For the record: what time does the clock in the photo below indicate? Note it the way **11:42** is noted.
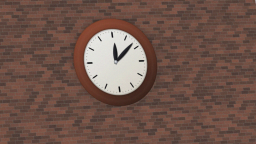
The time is **12:08**
